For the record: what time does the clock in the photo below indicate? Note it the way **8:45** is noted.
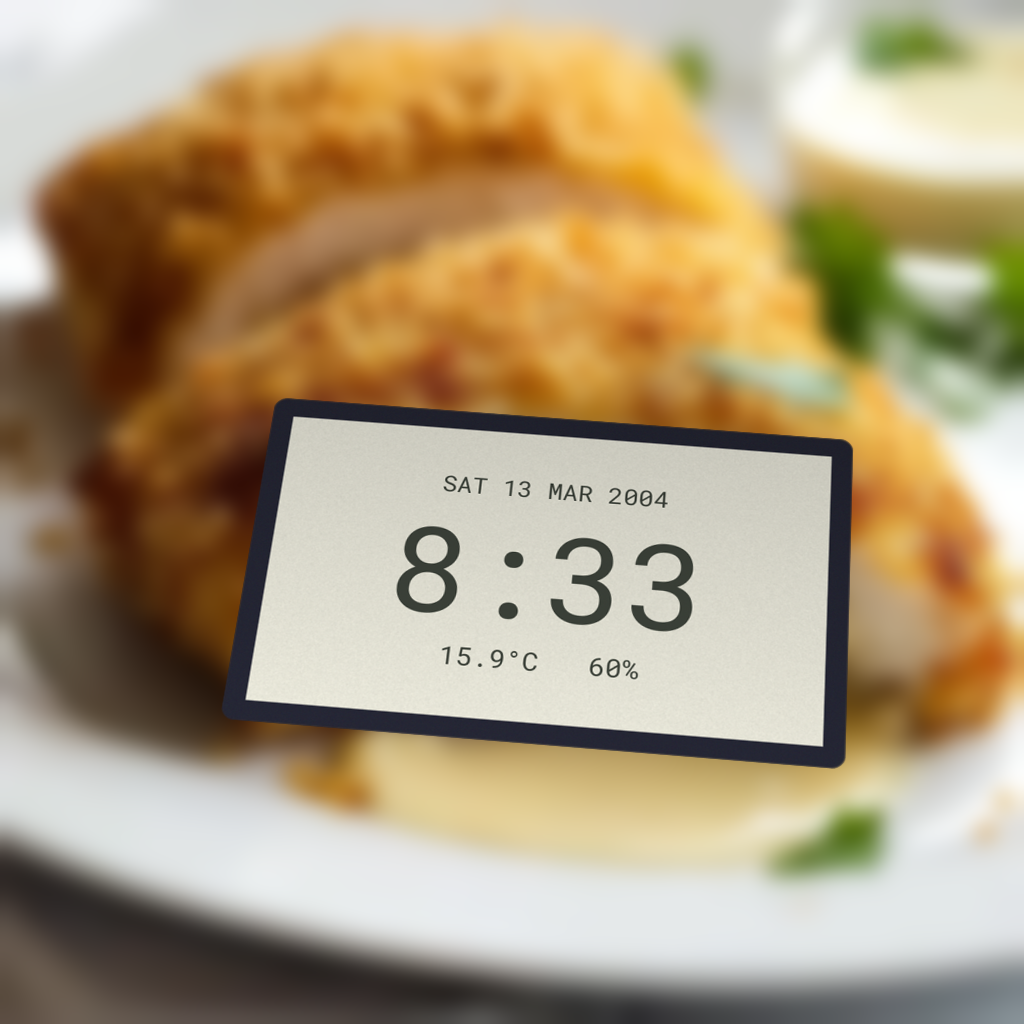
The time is **8:33**
